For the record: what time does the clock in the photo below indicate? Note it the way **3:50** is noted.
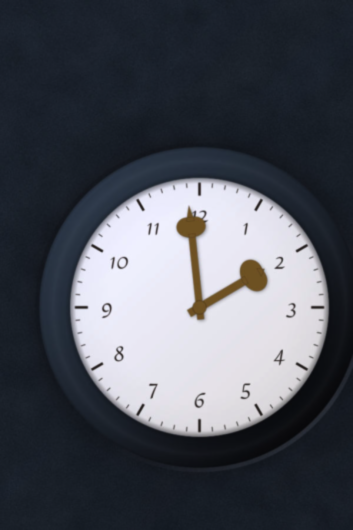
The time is **1:59**
